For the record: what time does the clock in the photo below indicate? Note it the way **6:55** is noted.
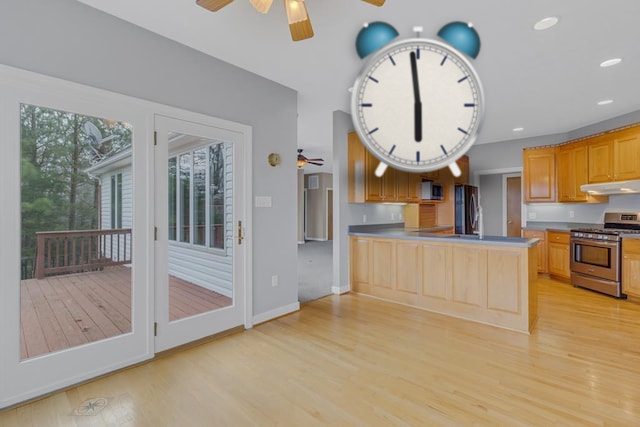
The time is **5:59**
